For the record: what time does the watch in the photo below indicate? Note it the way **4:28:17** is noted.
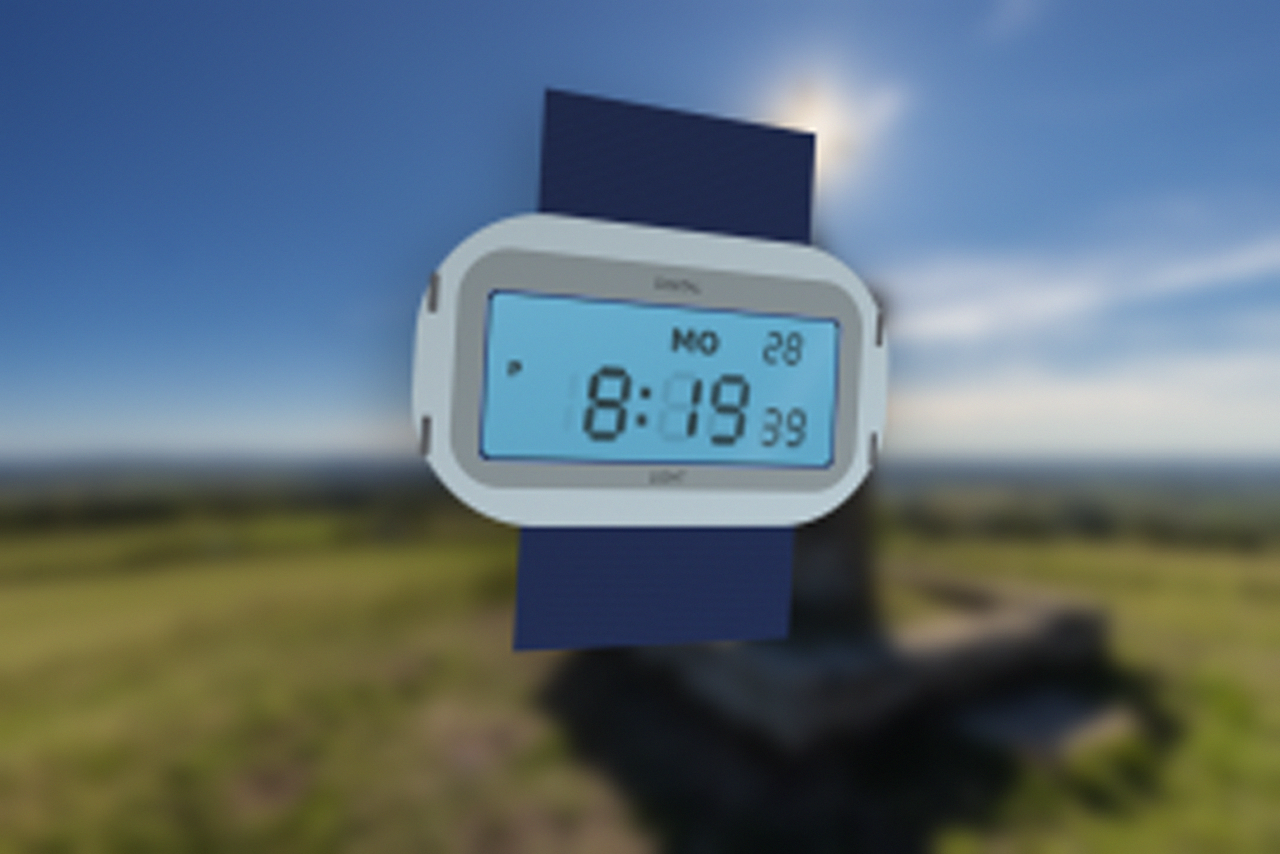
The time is **8:19:39**
